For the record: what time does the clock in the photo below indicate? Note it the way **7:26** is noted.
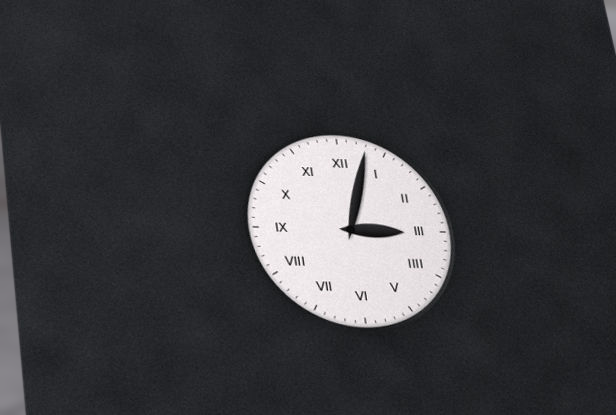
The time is **3:03**
